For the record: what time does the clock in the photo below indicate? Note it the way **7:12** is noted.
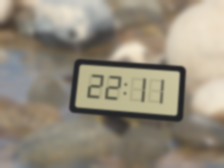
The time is **22:11**
